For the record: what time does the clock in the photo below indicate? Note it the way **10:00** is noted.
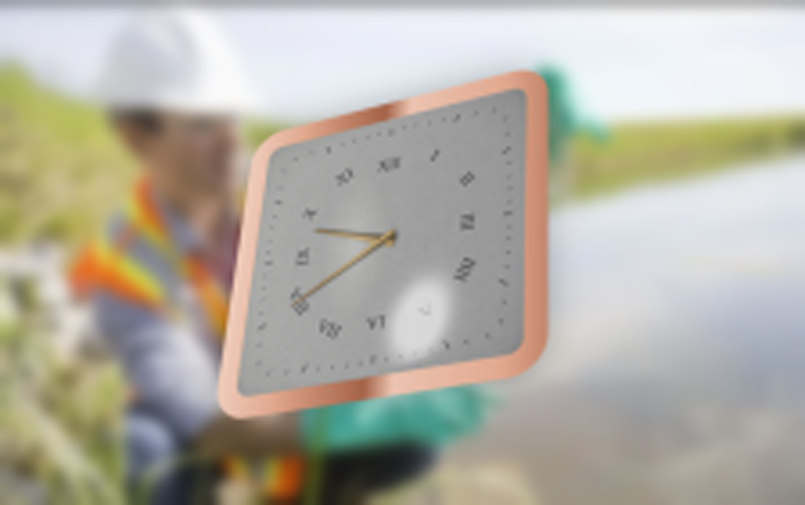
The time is **9:40**
